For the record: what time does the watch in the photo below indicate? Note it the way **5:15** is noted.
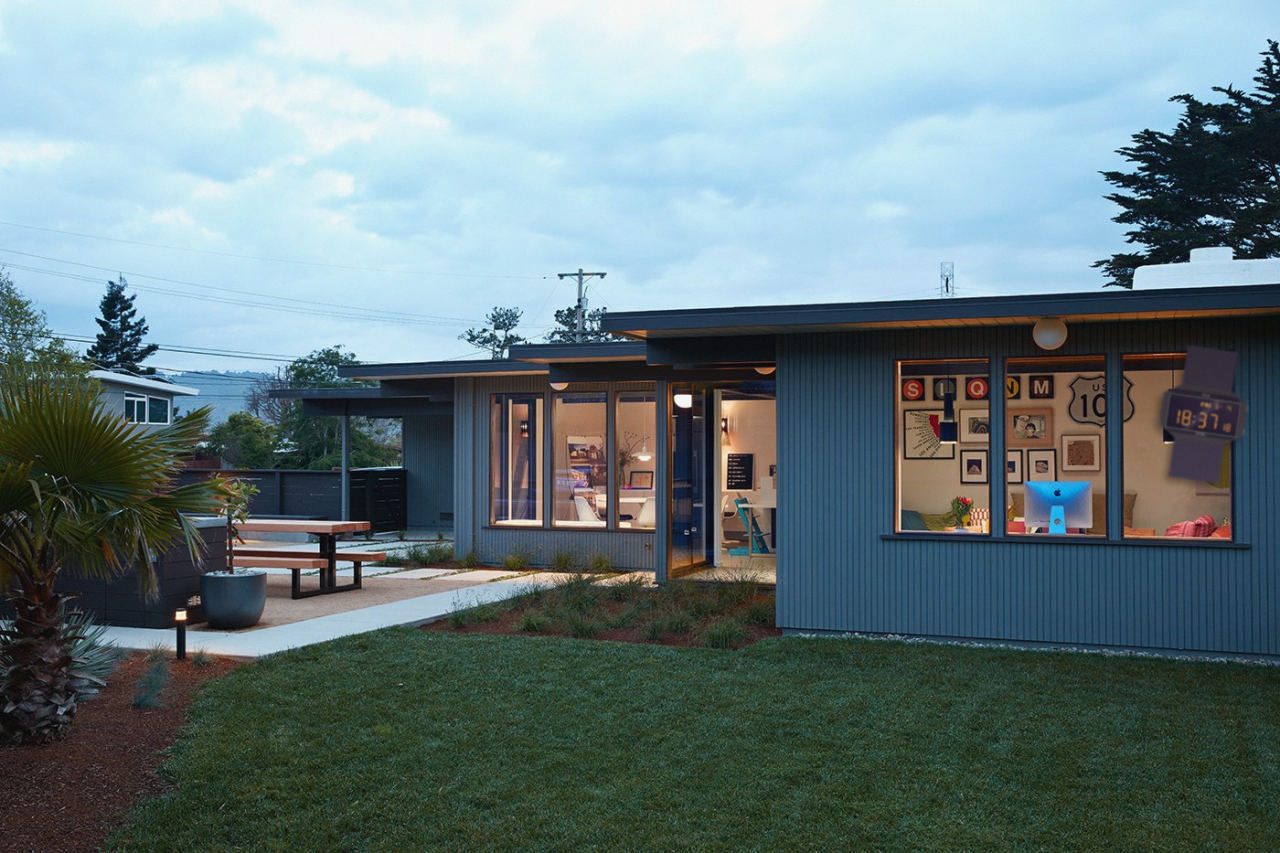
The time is **18:37**
